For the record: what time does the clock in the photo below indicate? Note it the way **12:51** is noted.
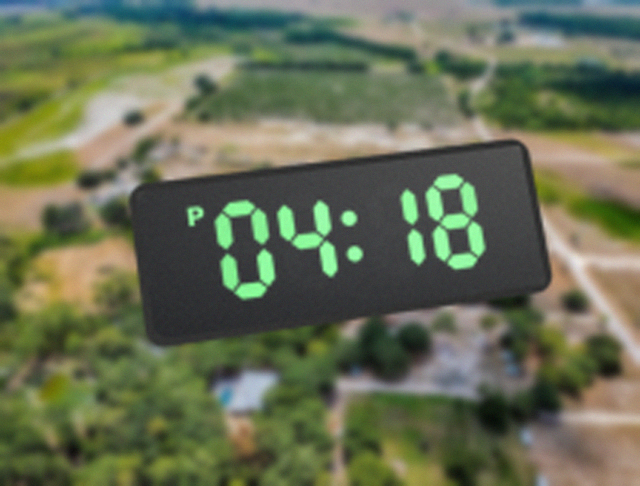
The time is **4:18**
